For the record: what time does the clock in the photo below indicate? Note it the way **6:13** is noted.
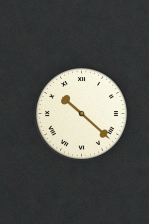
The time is **10:22**
